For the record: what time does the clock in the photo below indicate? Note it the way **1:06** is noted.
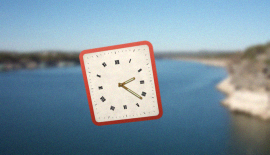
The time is **2:22**
